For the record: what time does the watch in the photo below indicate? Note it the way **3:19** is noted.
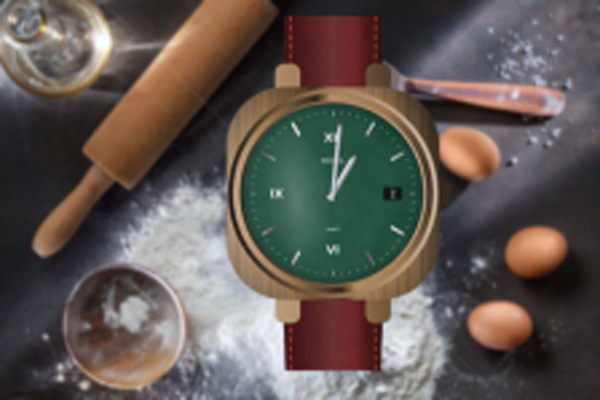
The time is **1:01**
